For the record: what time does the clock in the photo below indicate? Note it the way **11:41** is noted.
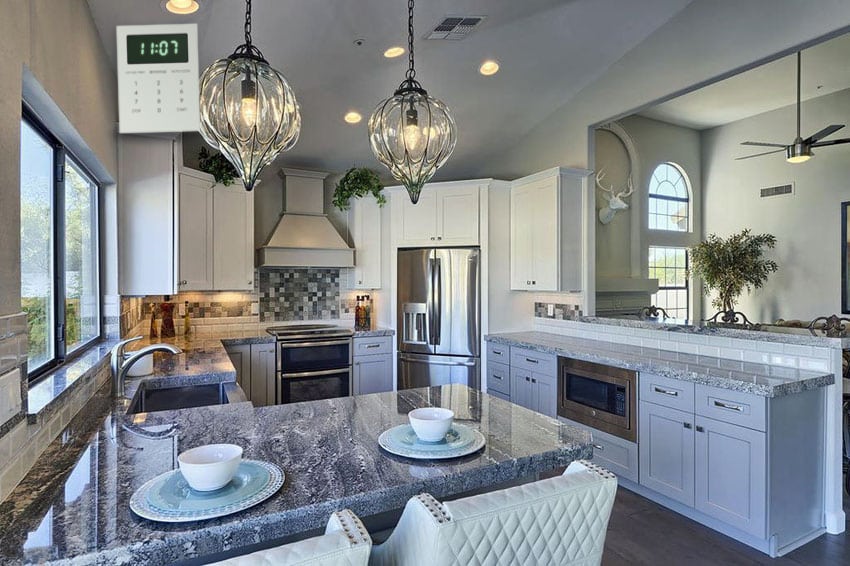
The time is **11:07**
